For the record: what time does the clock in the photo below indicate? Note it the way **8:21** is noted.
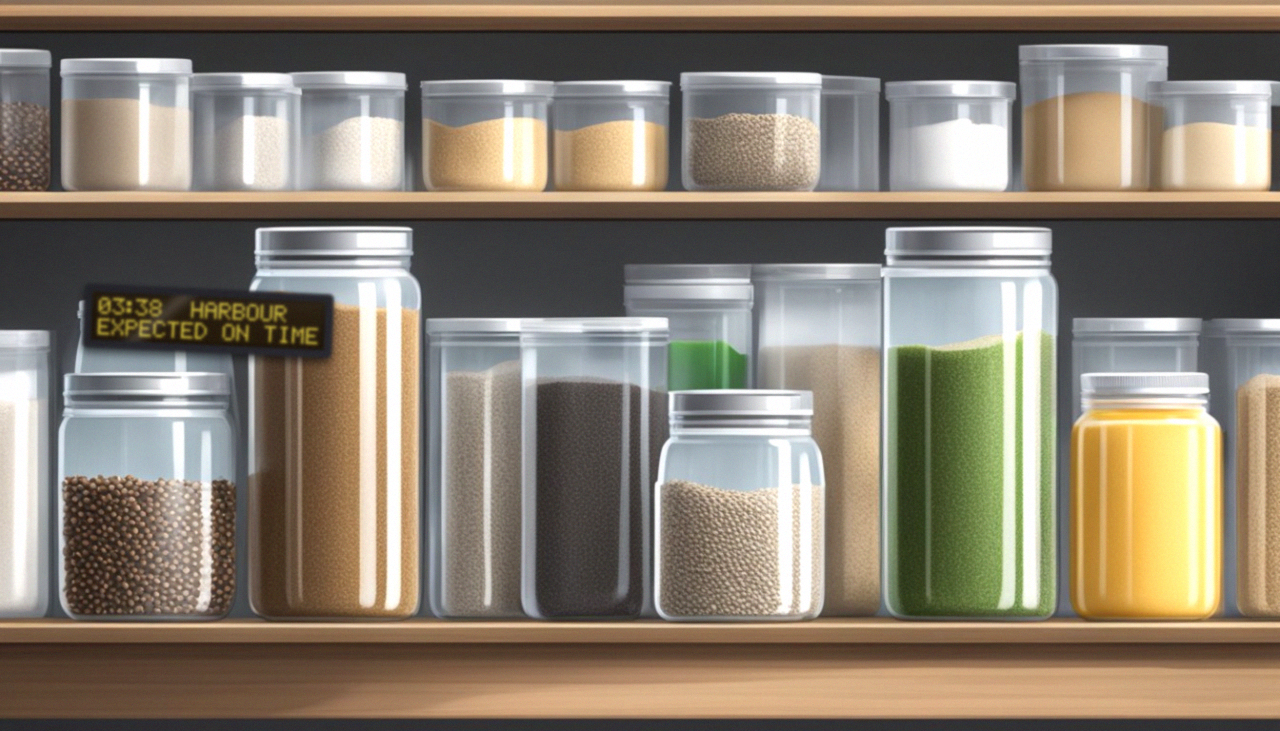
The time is **3:38**
